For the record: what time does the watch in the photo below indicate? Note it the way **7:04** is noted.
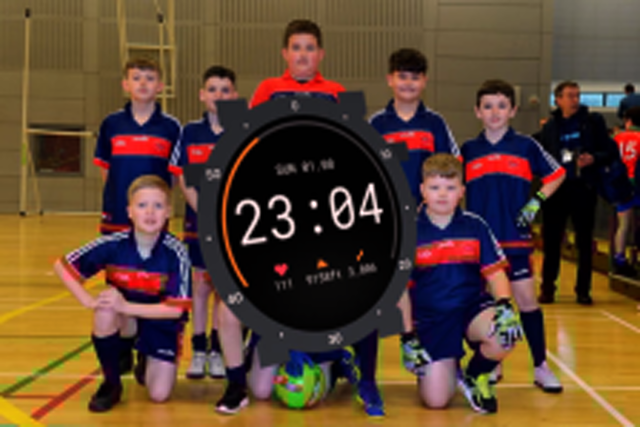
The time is **23:04**
